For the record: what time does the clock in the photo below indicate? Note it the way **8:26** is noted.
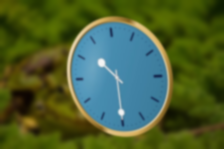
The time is **10:30**
